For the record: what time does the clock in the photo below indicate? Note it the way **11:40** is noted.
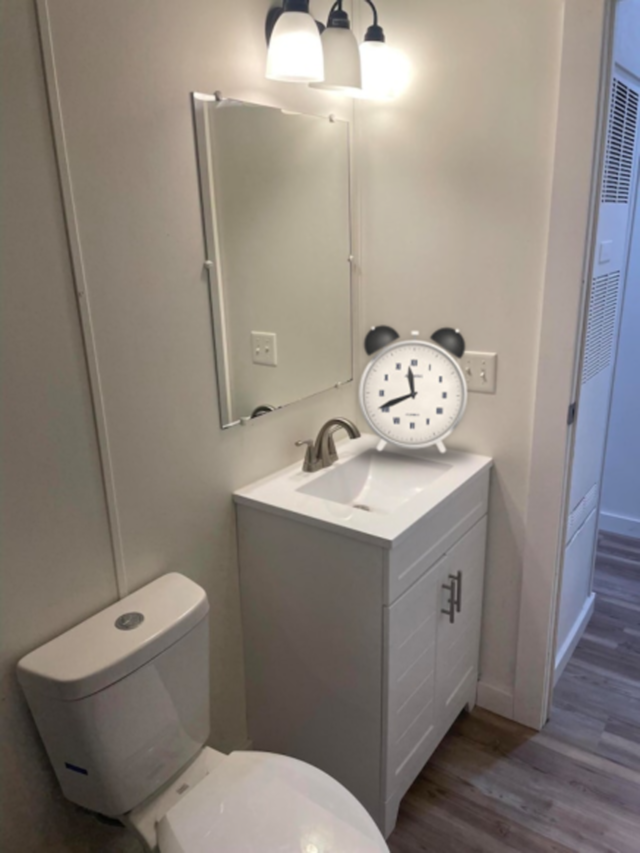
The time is **11:41**
